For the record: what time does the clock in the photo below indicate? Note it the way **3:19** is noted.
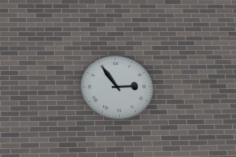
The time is **2:55**
